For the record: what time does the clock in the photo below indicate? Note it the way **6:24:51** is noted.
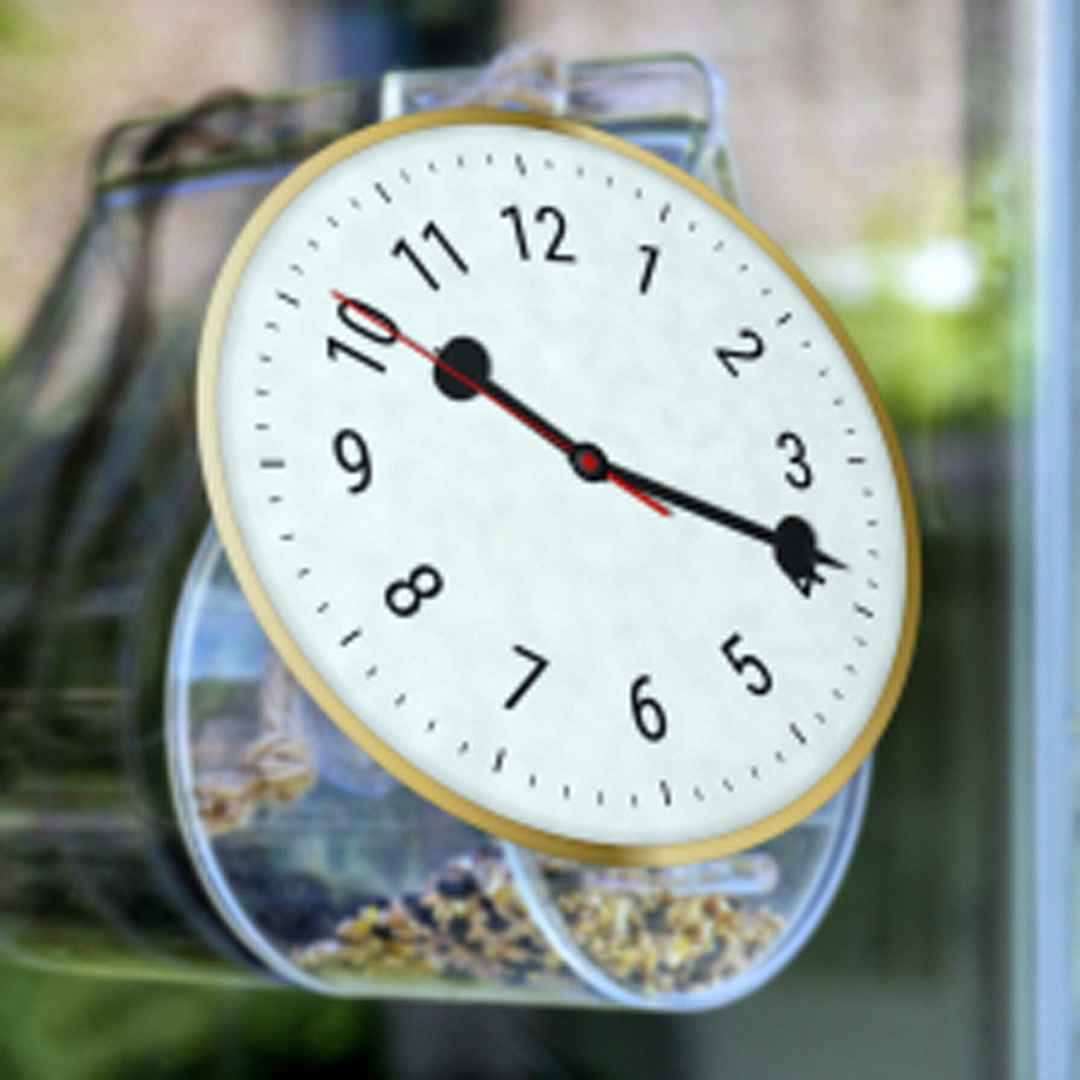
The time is **10:18:51**
